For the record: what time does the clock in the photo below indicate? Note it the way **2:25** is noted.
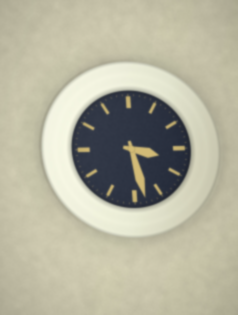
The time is **3:28**
